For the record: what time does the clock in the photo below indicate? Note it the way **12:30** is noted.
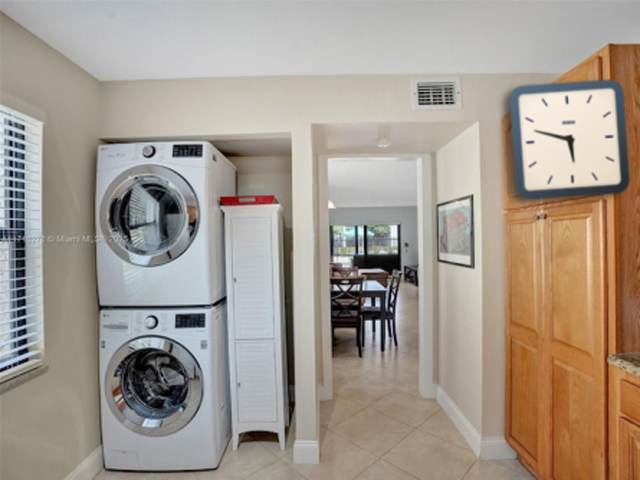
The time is **5:48**
